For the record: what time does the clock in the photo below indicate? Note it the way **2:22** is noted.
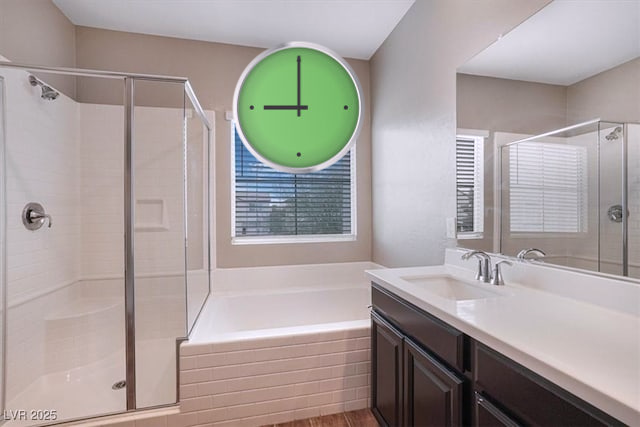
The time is **9:00**
